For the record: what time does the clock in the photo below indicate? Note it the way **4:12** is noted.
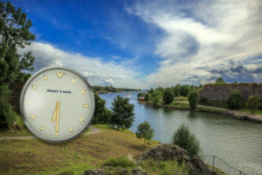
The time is **6:30**
